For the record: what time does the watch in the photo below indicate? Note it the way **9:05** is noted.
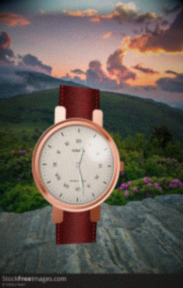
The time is **12:28**
